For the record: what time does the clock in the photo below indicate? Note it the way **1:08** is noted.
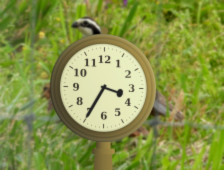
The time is **3:35**
